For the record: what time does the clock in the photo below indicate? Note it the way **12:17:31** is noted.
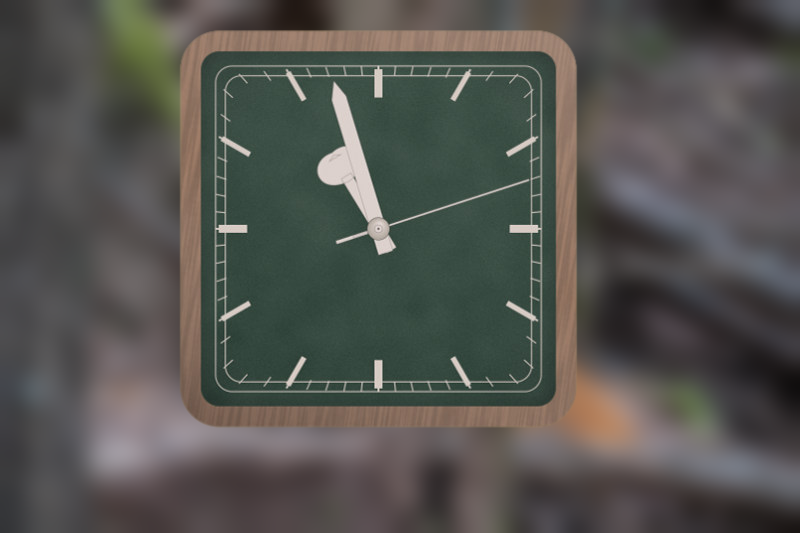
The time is **10:57:12**
